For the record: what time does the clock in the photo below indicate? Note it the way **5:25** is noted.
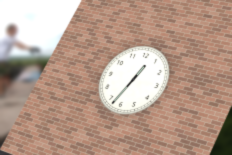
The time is **12:33**
